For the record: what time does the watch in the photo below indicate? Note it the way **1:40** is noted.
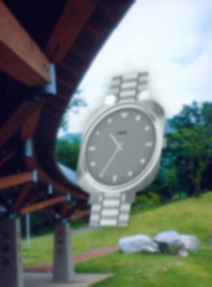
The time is **10:35**
